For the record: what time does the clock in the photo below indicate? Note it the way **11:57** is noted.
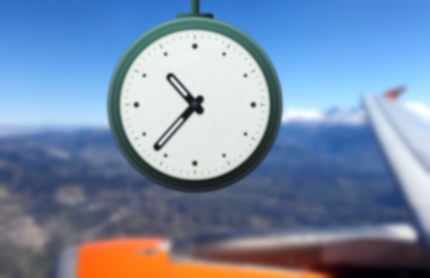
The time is **10:37**
